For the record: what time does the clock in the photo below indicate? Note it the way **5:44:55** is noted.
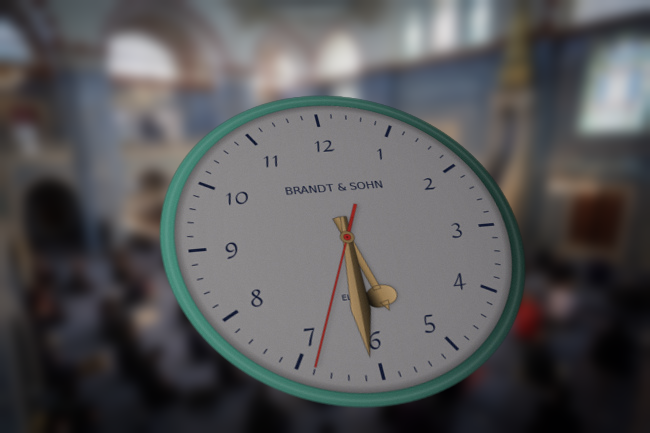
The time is **5:30:34**
